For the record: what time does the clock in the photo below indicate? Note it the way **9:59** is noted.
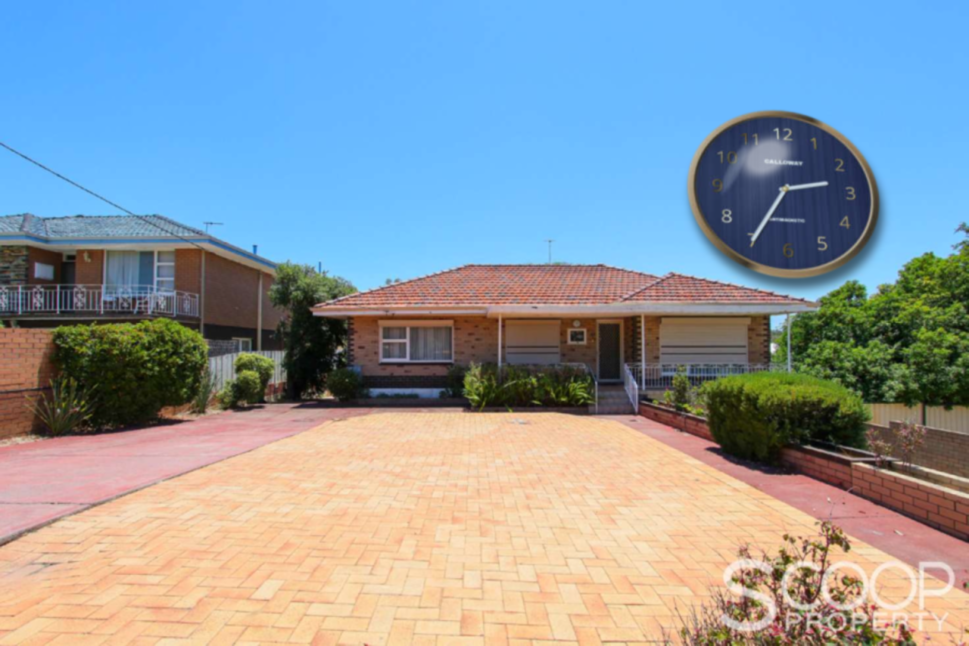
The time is **2:35**
